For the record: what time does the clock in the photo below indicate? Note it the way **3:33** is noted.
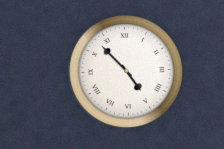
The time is **4:53**
